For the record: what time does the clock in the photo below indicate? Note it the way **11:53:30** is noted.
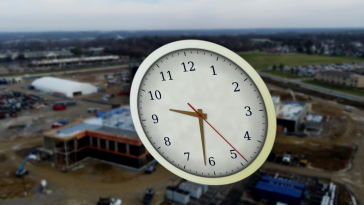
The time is **9:31:24**
